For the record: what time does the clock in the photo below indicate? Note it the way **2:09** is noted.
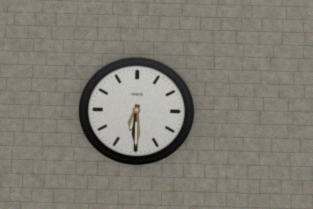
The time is **6:30**
